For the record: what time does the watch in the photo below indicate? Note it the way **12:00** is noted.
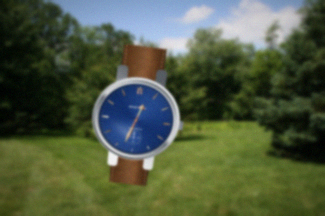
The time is **12:33**
